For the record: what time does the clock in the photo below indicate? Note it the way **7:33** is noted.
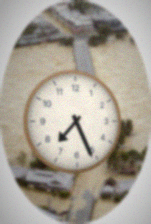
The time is **7:26**
